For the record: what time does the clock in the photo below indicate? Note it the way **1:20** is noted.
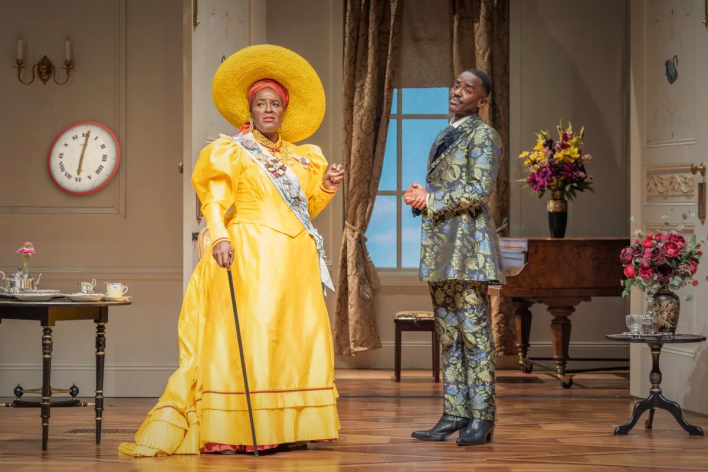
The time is **6:01**
